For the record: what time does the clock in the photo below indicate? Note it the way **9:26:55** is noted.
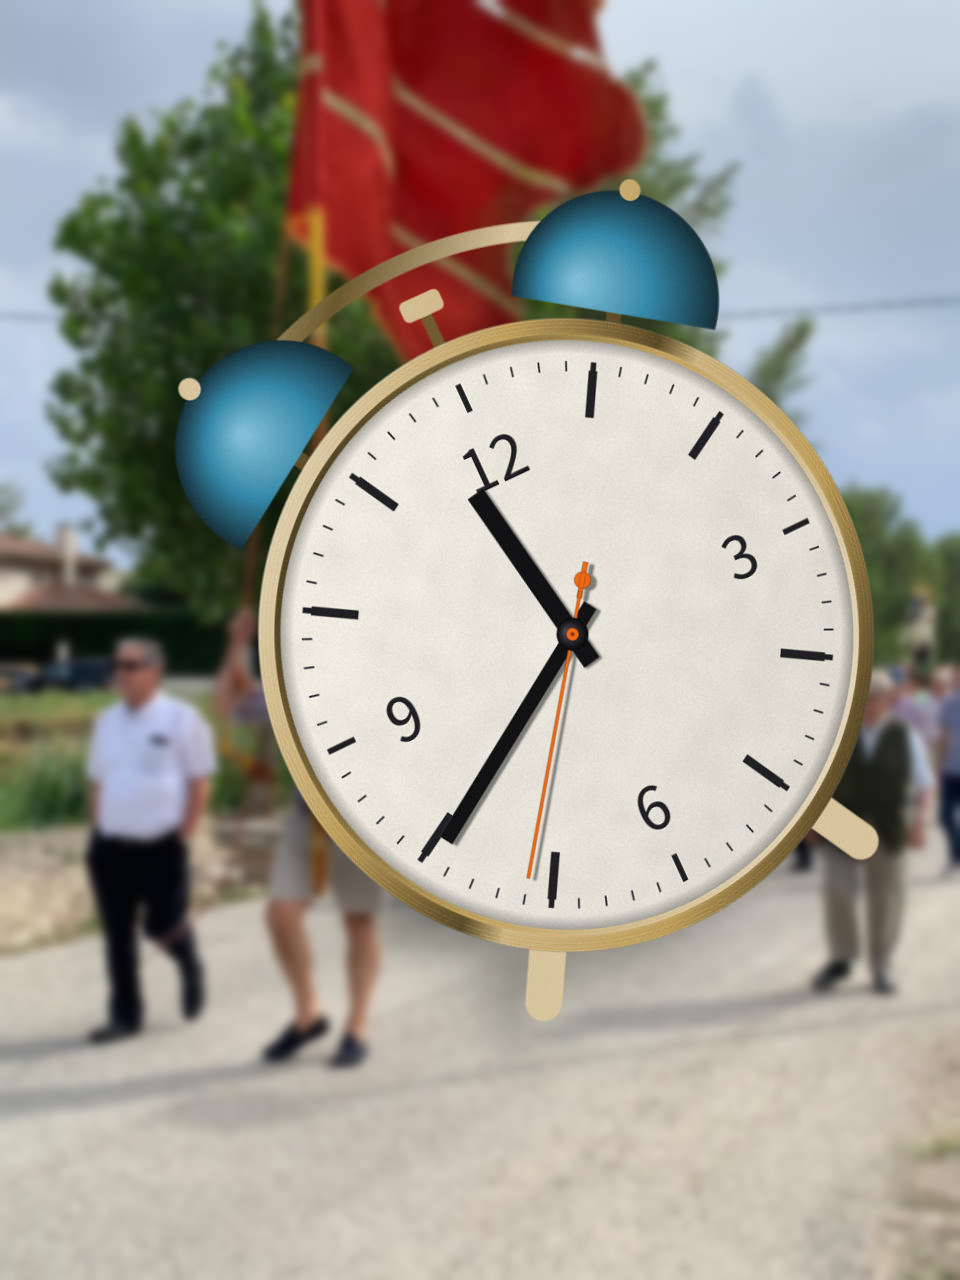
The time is **11:39:36**
